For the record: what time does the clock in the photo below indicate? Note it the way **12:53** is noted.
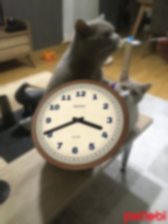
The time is **3:41**
